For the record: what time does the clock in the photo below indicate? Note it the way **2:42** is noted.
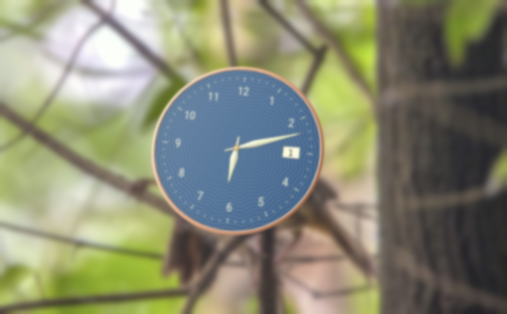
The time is **6:12**
